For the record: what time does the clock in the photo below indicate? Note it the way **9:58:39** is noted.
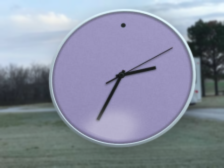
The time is **2:34:10**
